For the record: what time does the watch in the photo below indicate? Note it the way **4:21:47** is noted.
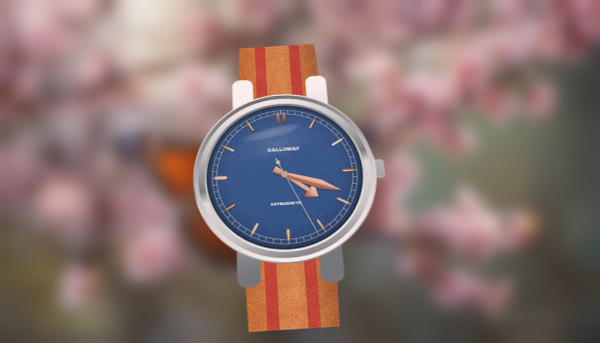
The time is **4:18:26**
